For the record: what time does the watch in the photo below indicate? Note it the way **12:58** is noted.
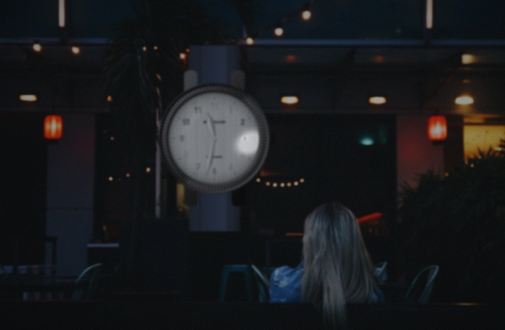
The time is **11:32**
